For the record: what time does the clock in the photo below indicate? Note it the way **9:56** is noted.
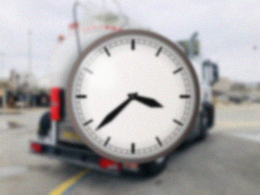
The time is **3:38**
